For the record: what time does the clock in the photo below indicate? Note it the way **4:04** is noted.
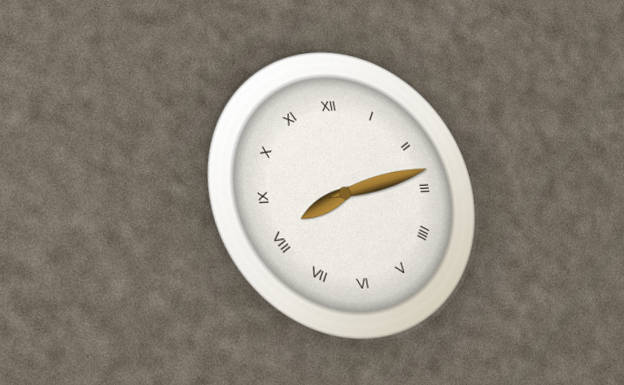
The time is **8:13**
